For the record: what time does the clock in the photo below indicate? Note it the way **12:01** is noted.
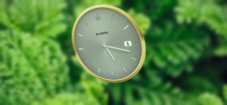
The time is **5:18**
